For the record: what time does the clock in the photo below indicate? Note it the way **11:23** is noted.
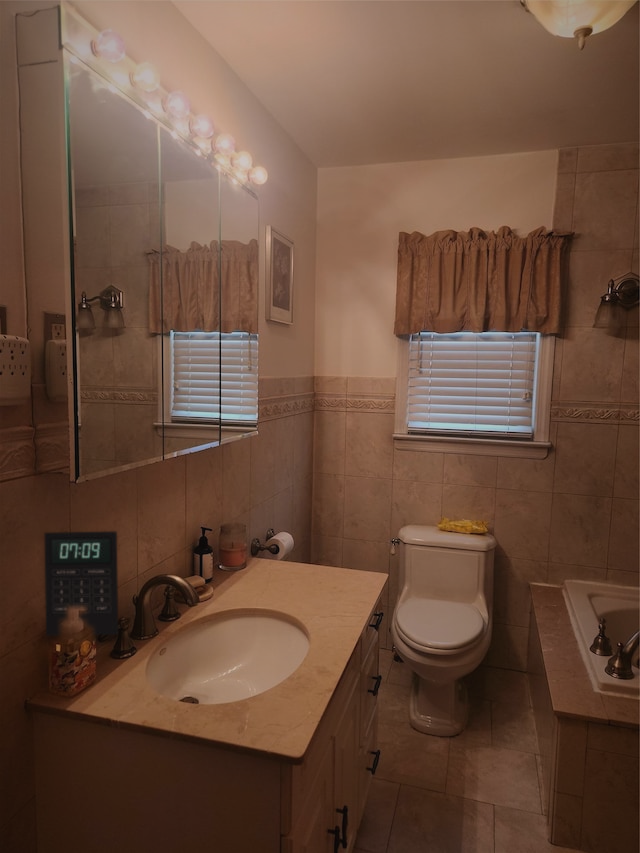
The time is **7:09**
